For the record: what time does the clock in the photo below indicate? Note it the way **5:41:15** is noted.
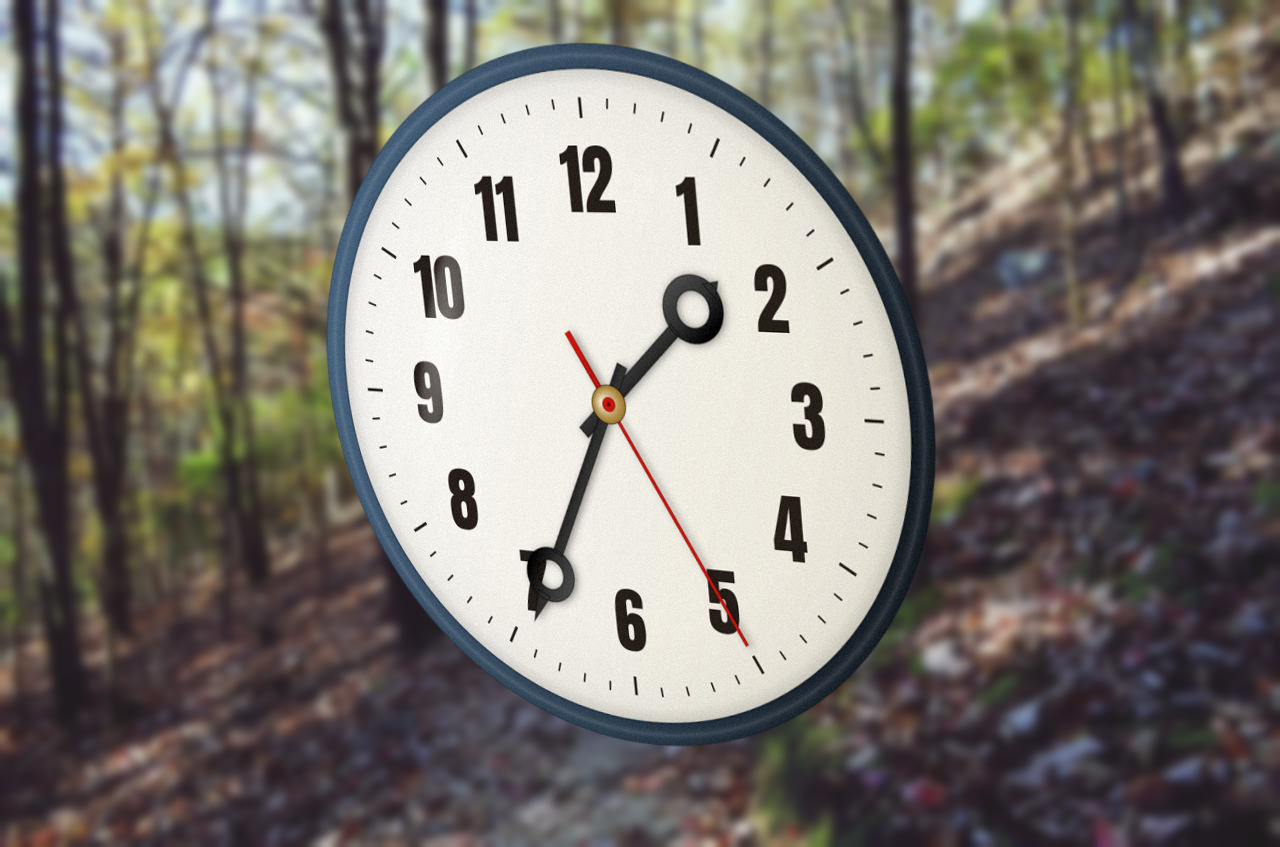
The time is **1:34:25**
